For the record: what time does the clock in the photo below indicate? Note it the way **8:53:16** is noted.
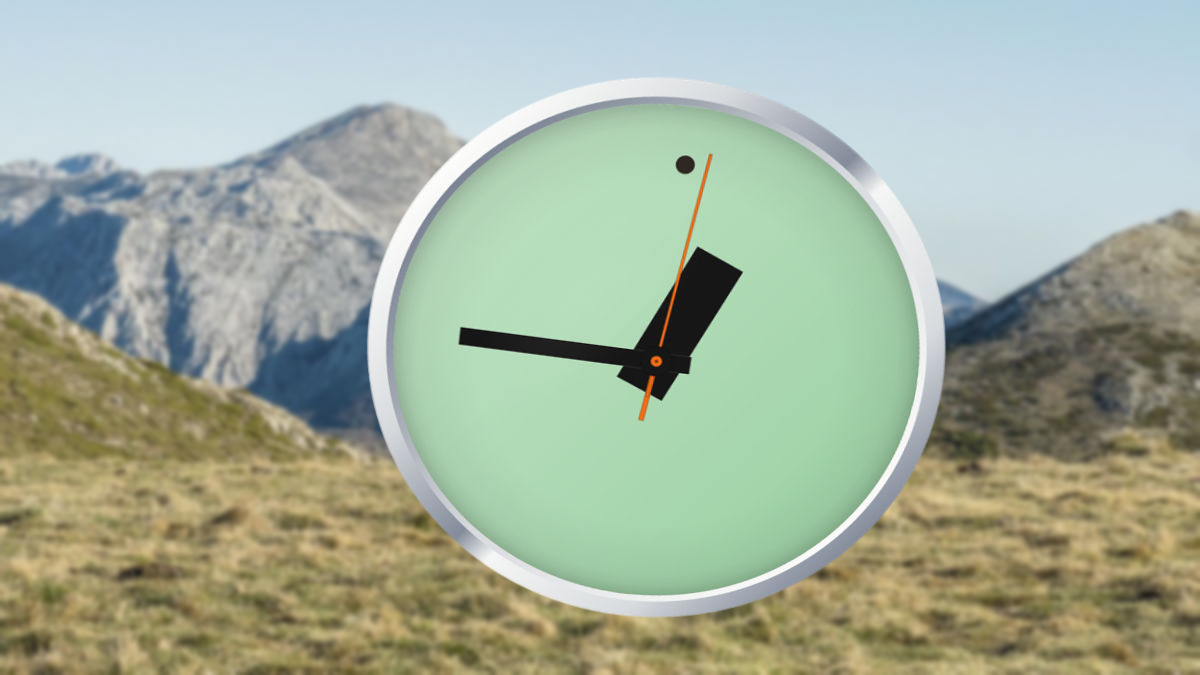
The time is **12:45:01**
